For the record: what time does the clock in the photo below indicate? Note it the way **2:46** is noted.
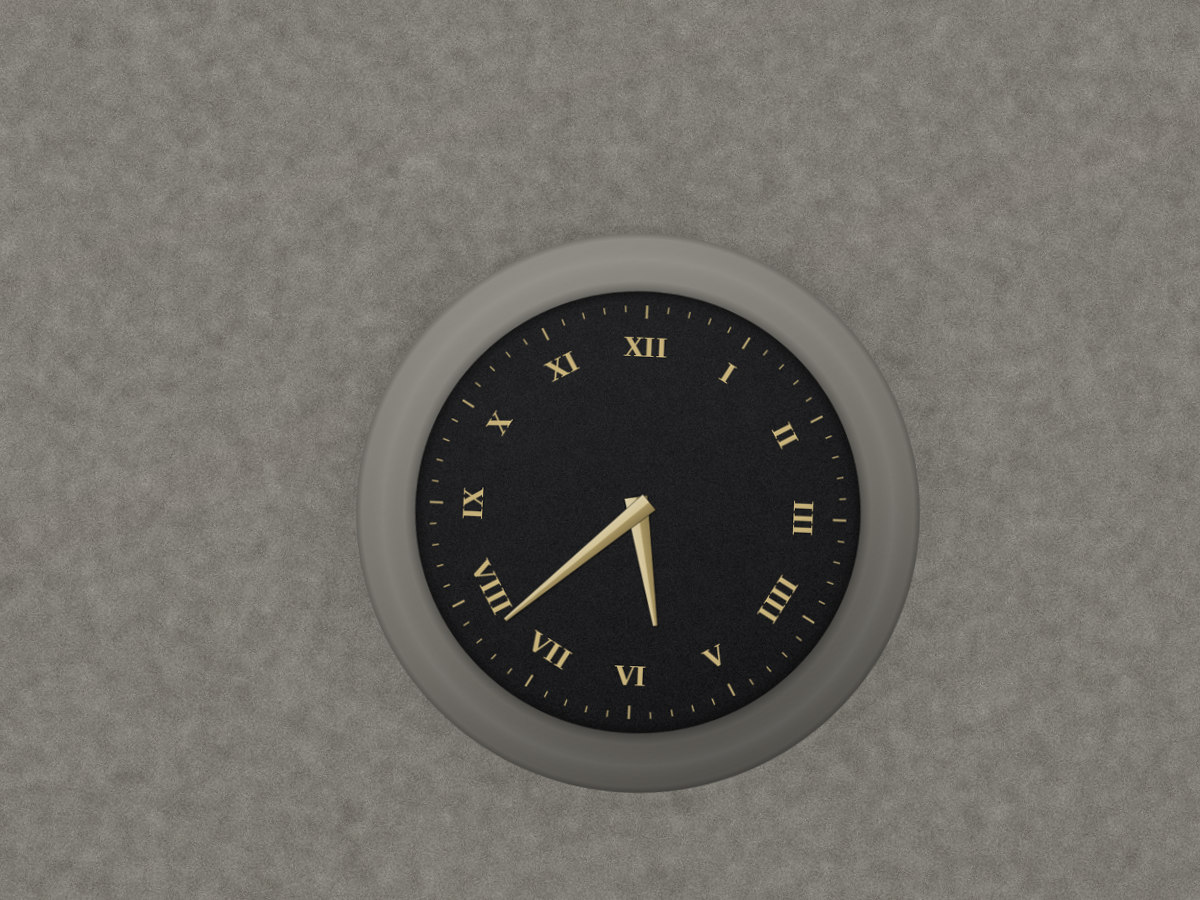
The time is **5:38**
